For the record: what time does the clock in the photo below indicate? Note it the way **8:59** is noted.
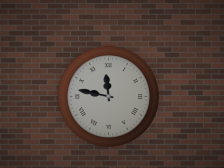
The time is **11:47**
